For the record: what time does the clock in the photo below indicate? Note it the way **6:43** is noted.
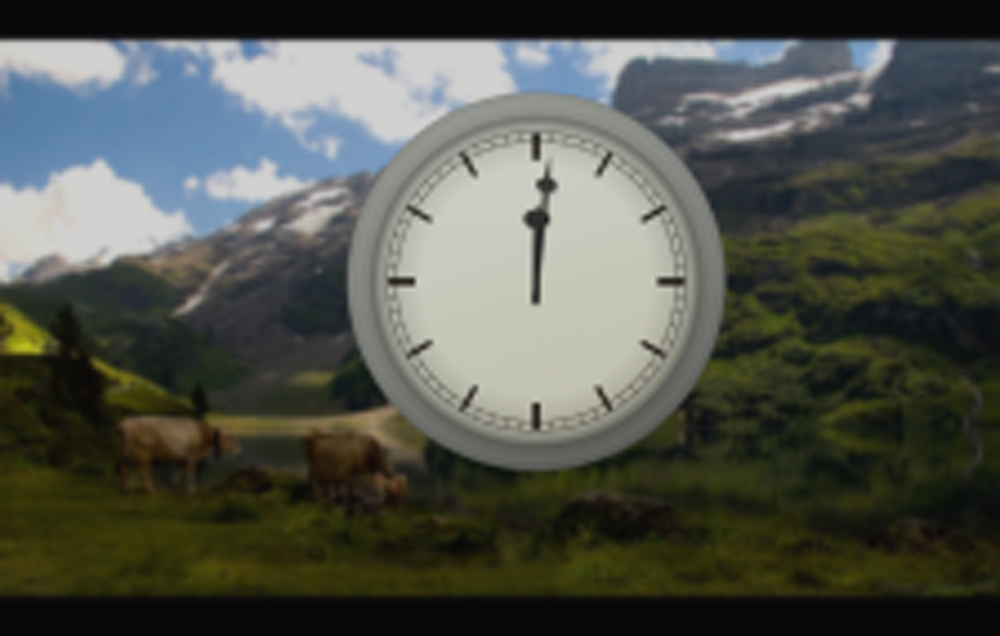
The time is **12:01**
